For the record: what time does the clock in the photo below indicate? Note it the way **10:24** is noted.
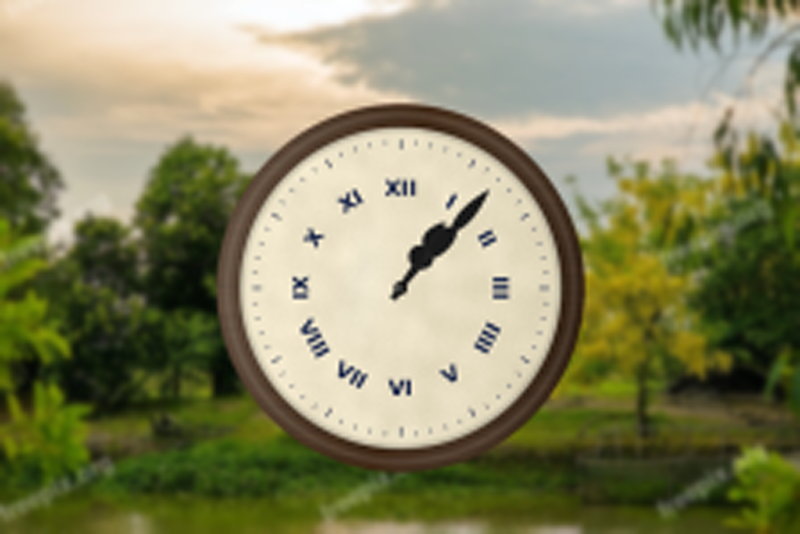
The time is **1:07**
